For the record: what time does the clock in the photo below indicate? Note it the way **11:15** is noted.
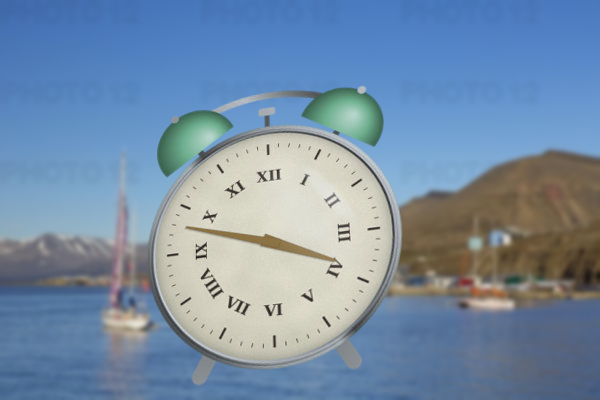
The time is **3:48**
